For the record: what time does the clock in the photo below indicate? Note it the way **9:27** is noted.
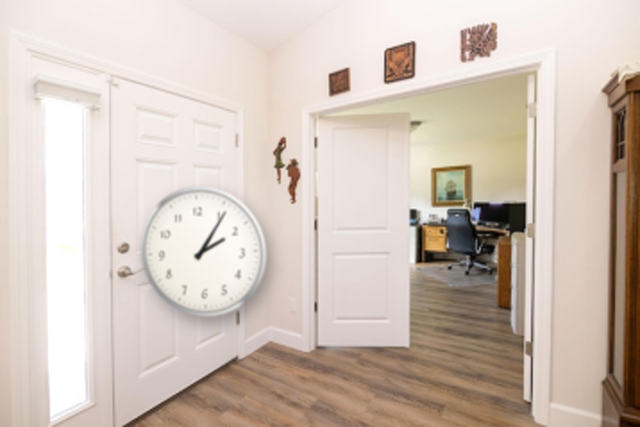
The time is **2:06**
